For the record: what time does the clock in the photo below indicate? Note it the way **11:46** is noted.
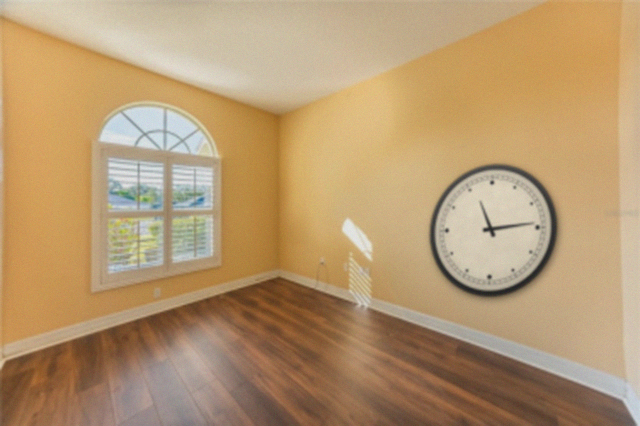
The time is **11:14**
